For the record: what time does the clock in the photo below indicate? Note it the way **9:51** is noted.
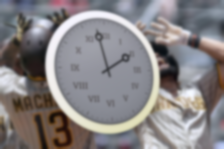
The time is **1:58**
